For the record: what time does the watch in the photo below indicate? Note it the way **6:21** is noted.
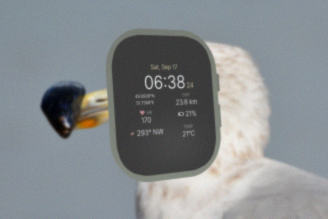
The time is **6:38**
